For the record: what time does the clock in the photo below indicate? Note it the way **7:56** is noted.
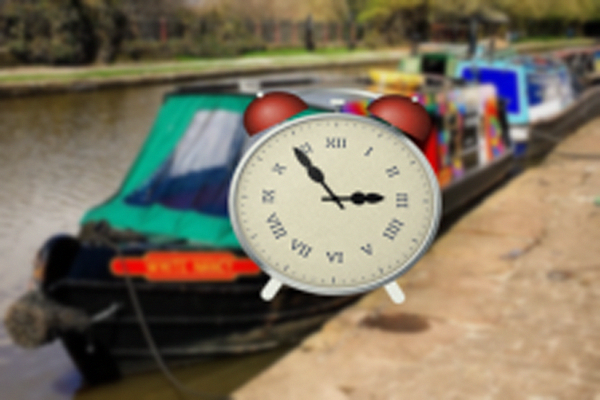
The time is **2:54**
